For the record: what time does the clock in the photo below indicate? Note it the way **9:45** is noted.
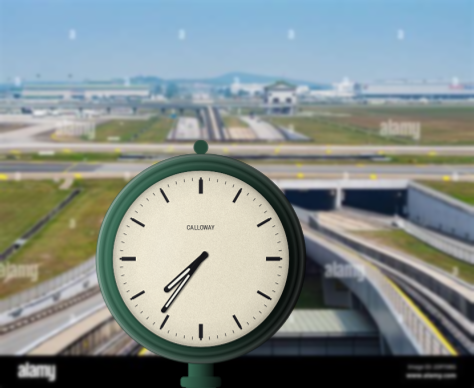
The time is **7:36**
